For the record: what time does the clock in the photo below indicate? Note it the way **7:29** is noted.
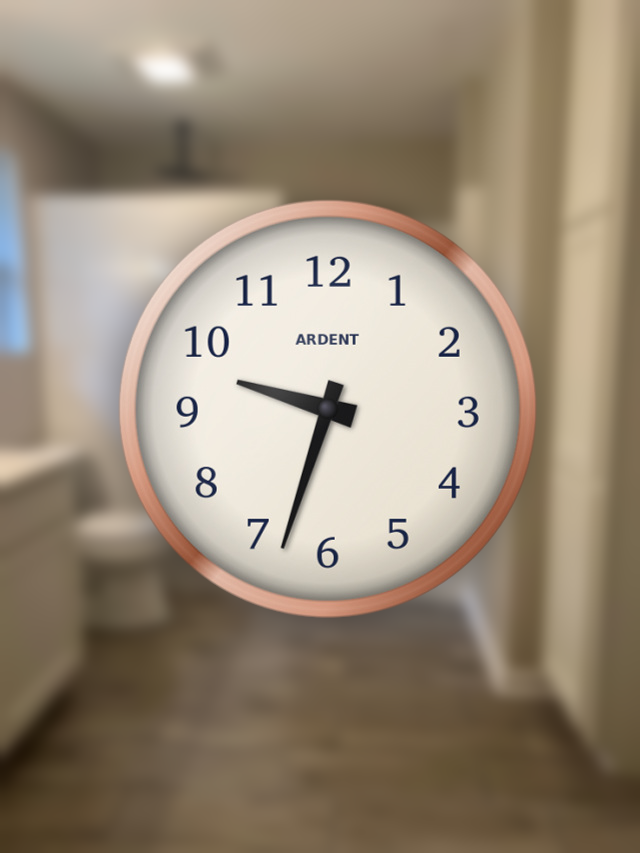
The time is **9:33**
